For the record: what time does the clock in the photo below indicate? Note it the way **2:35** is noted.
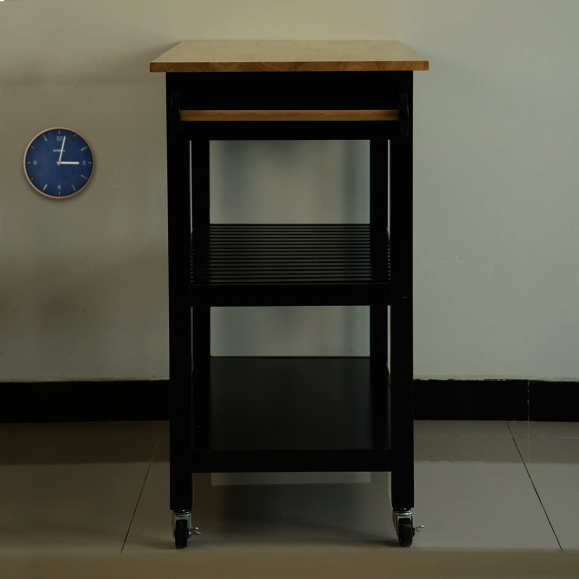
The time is **3:02**
